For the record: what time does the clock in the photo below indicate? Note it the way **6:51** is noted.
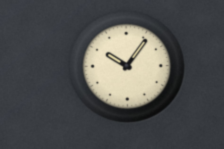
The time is **10:06**
